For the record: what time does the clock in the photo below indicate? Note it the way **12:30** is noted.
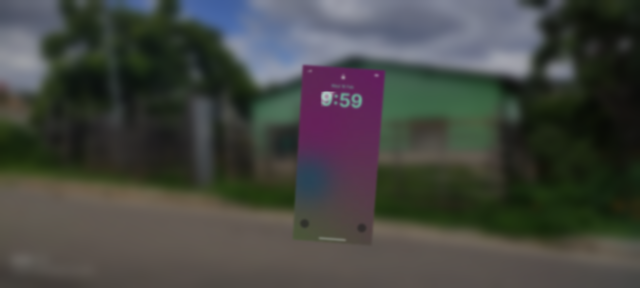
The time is **9:59**
